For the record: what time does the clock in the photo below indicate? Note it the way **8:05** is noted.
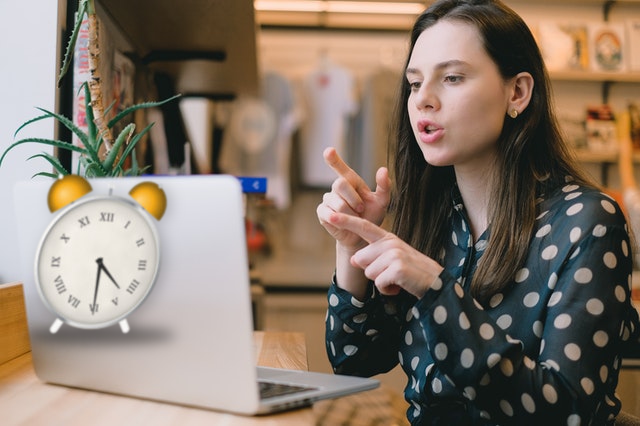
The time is **4:30**
